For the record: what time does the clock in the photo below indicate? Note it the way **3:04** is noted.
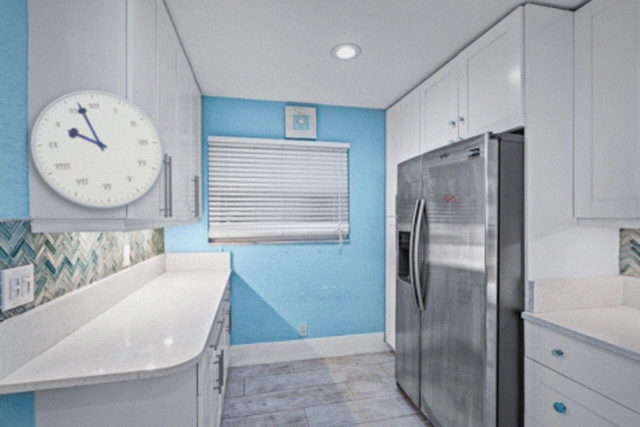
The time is **9:57**
